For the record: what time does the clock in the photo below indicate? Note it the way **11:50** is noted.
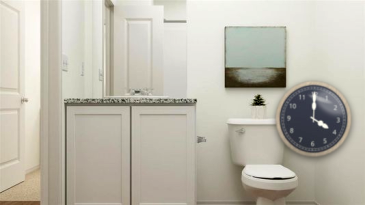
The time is **4:00**
